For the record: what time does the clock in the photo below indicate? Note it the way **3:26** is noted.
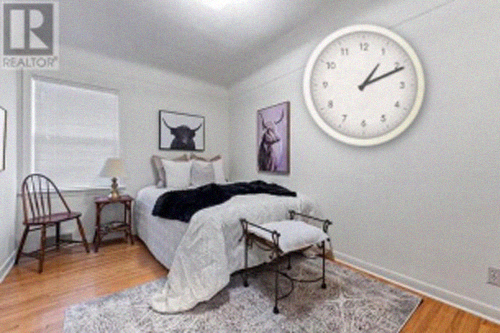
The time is **1:11**
